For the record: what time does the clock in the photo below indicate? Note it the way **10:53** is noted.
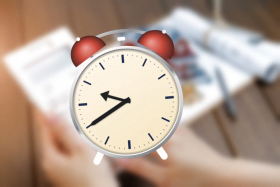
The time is **9:40**
